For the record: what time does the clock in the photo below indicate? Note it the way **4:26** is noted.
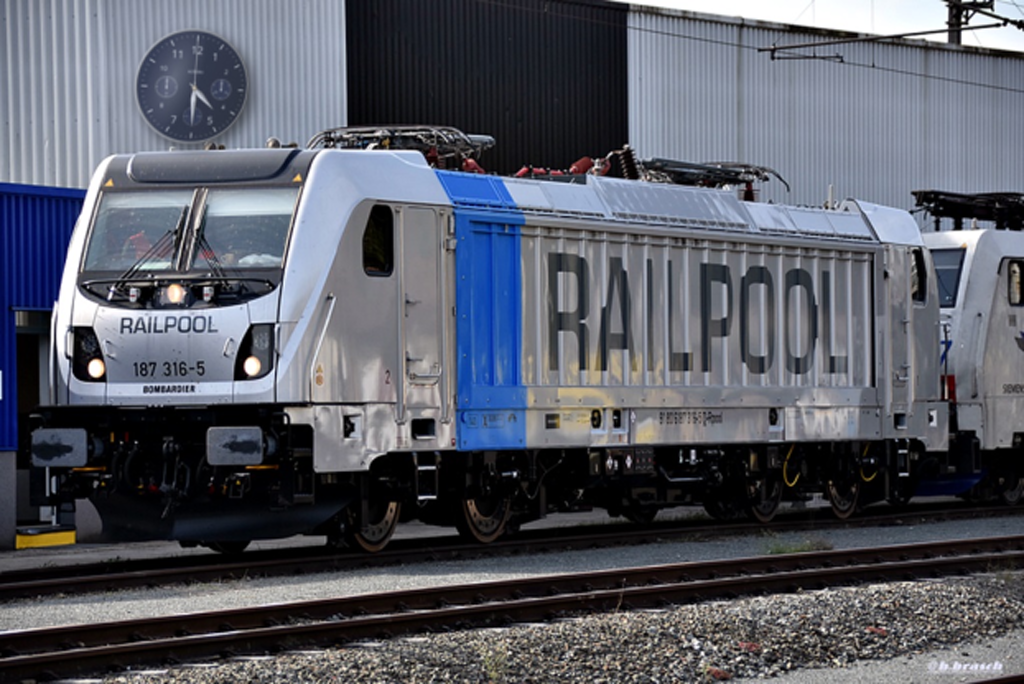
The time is **4:30**
